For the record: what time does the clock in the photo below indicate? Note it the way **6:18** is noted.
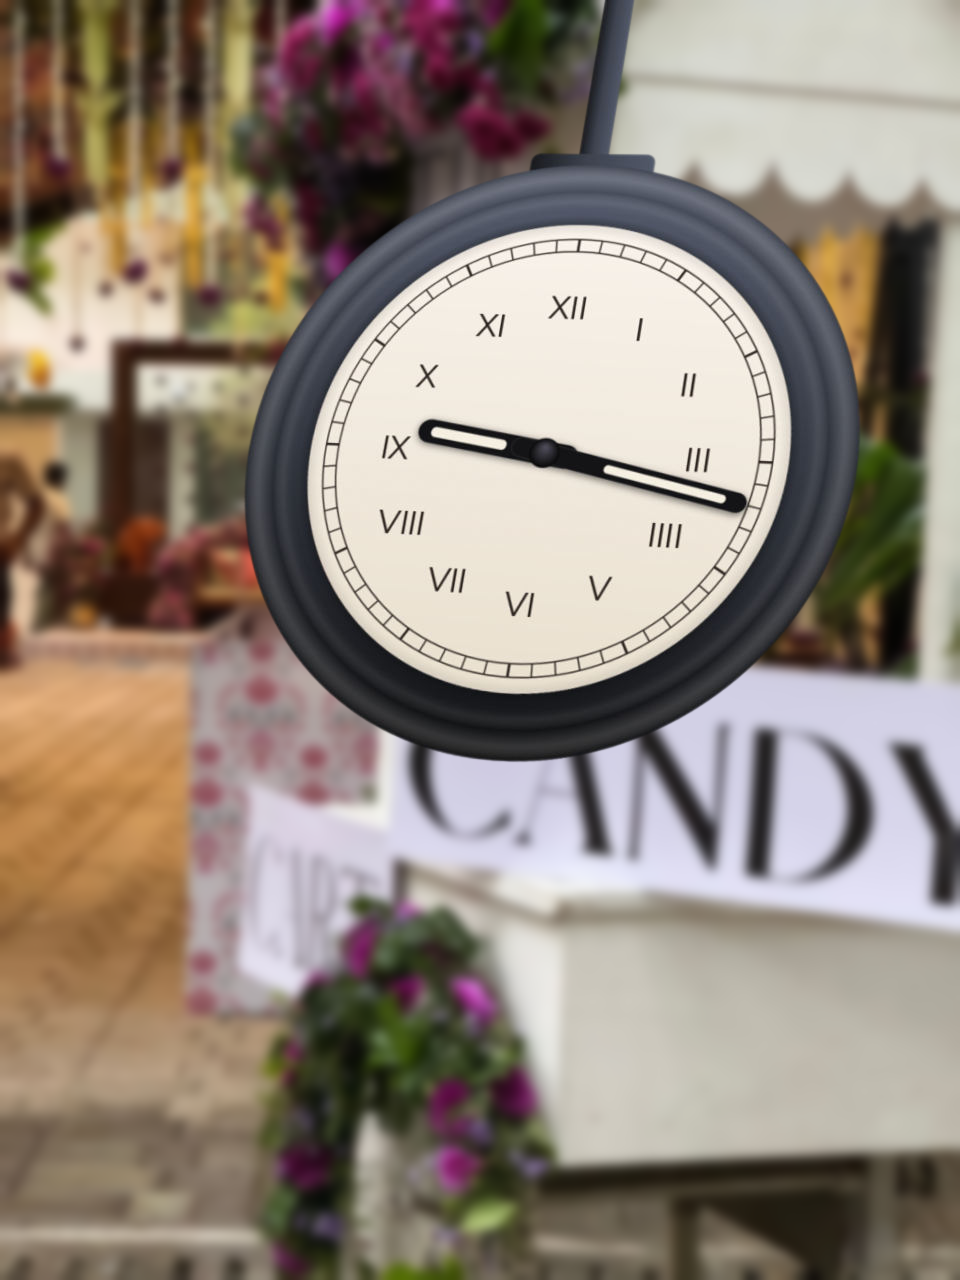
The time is **9:17**
